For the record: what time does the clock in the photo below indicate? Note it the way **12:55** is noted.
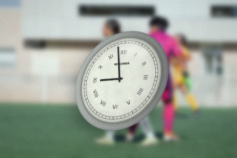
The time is **8:58**
